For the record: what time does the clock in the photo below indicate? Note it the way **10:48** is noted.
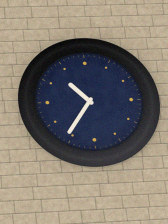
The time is **10:36**
